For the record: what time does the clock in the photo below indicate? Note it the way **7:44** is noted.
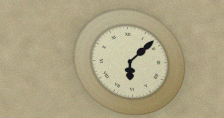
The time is **6:08**
